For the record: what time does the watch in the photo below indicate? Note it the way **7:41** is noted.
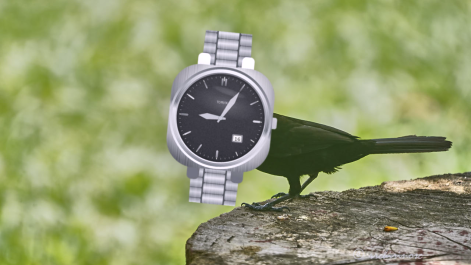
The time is **9:05**
